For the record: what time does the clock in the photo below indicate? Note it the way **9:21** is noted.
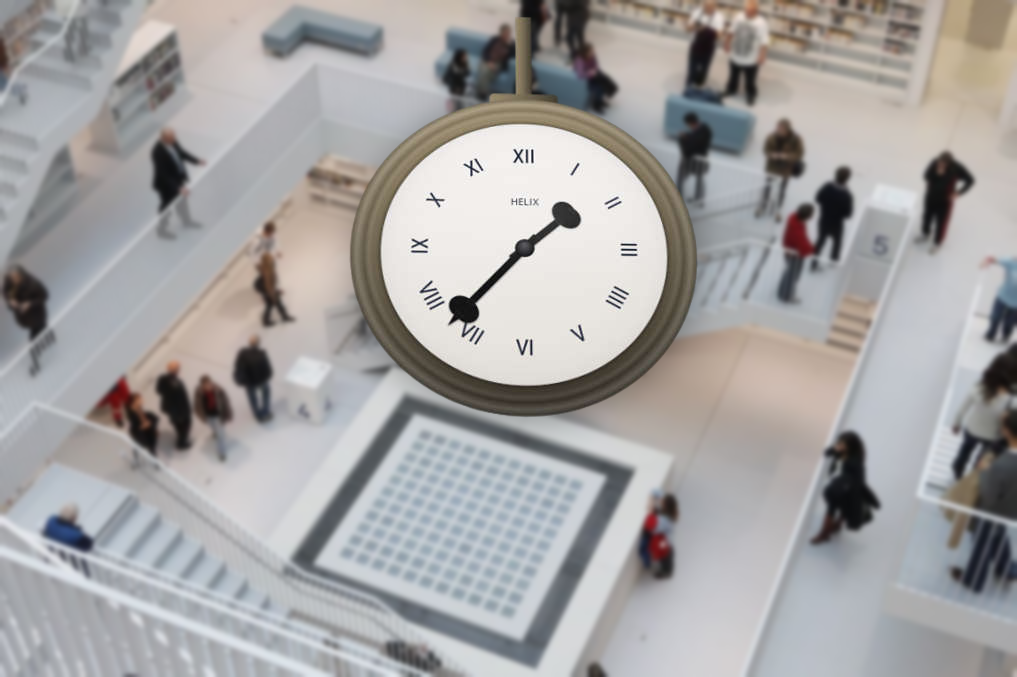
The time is **1:37**
